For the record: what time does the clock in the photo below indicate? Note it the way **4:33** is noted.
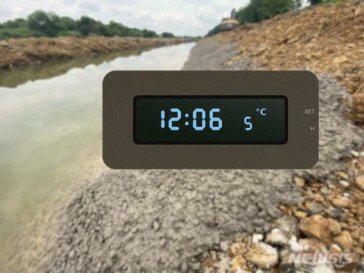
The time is **12:06**
